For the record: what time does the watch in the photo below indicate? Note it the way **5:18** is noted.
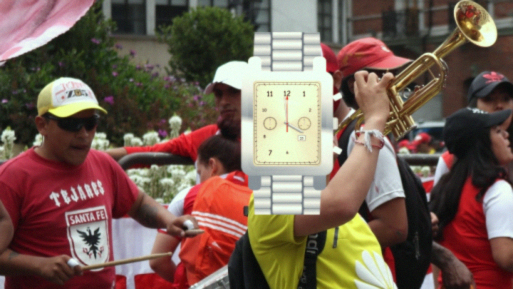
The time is **3:59**
